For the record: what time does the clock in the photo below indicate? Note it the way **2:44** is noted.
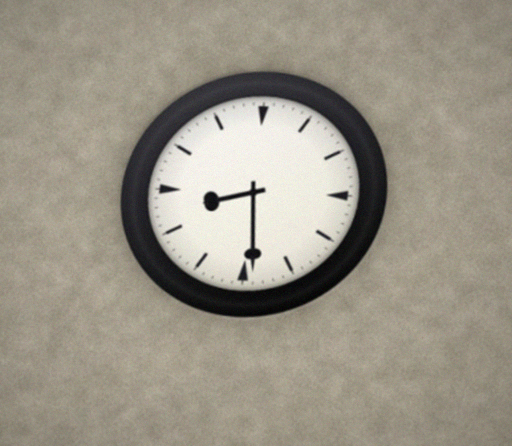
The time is **8:29**
